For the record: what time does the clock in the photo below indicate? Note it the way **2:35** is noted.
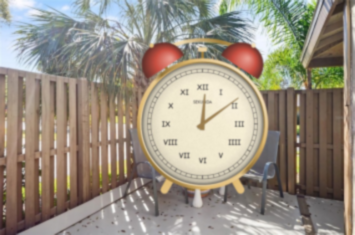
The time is **12:09**
